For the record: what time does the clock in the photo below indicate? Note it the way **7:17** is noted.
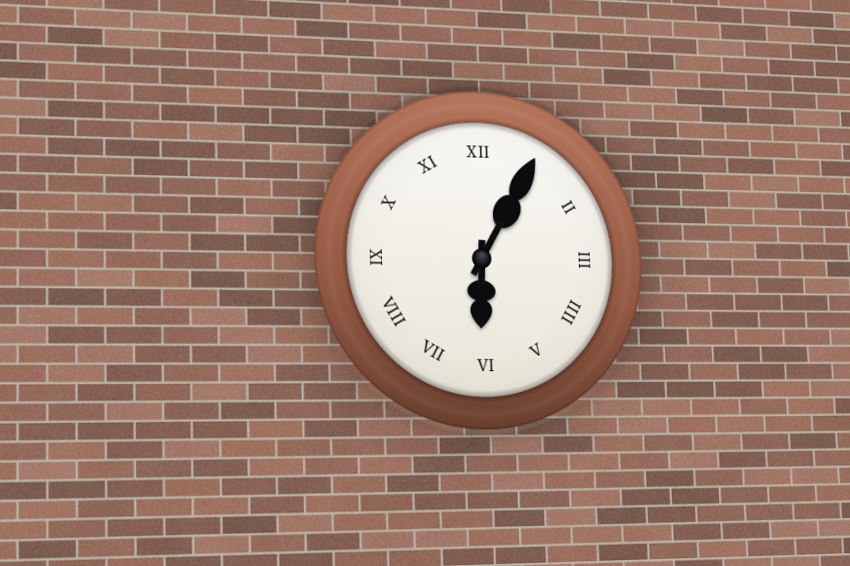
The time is **6:05**
